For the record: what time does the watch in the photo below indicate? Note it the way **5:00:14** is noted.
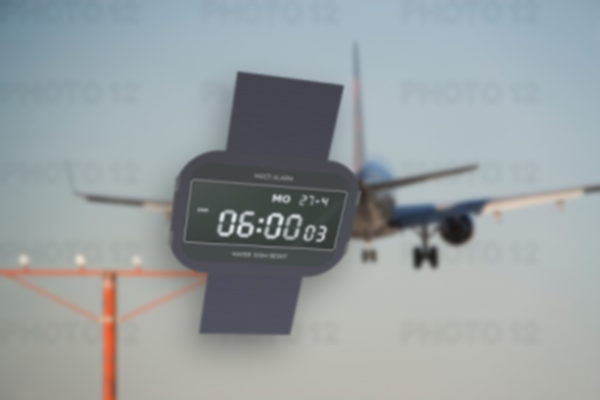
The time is **6:00:03**
